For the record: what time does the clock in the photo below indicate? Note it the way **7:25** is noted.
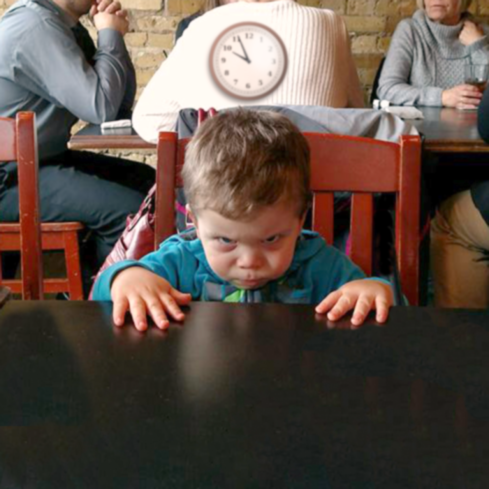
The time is **9:56**
